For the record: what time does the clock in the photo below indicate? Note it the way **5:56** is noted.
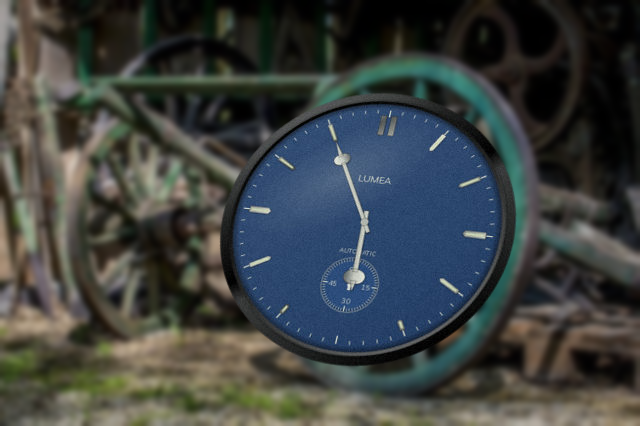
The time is **5:55**
